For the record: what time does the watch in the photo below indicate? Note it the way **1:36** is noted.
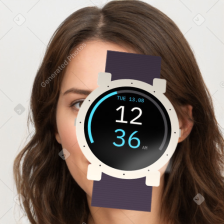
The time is **12:36**
